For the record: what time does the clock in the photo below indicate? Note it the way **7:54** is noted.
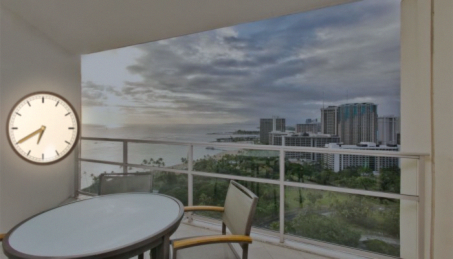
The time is **6:40**
